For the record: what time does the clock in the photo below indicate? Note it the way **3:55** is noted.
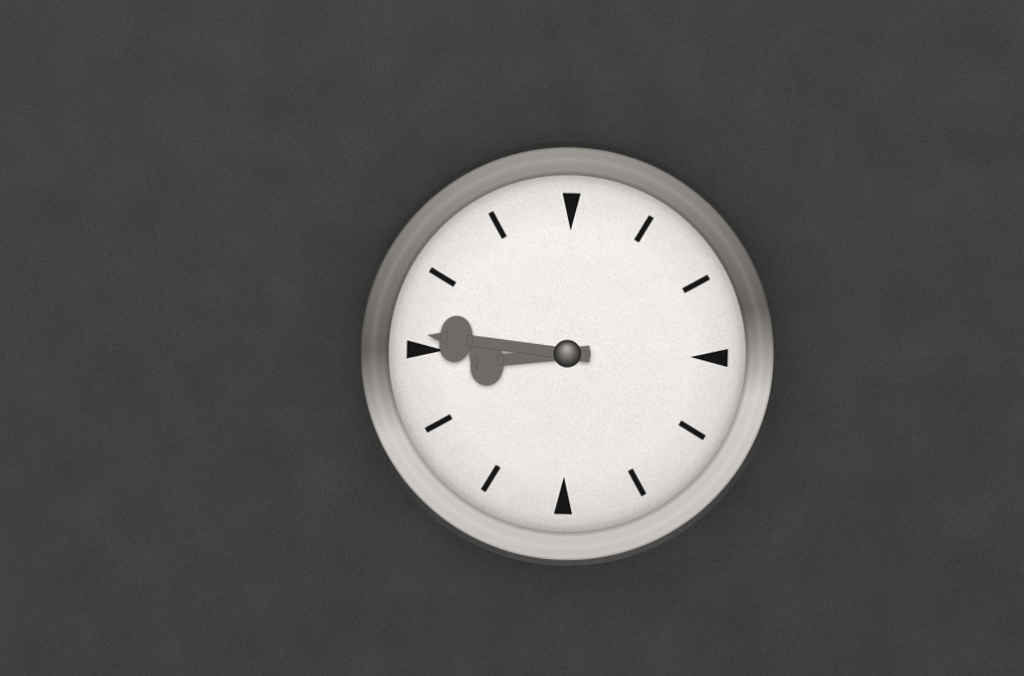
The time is **8:46**
